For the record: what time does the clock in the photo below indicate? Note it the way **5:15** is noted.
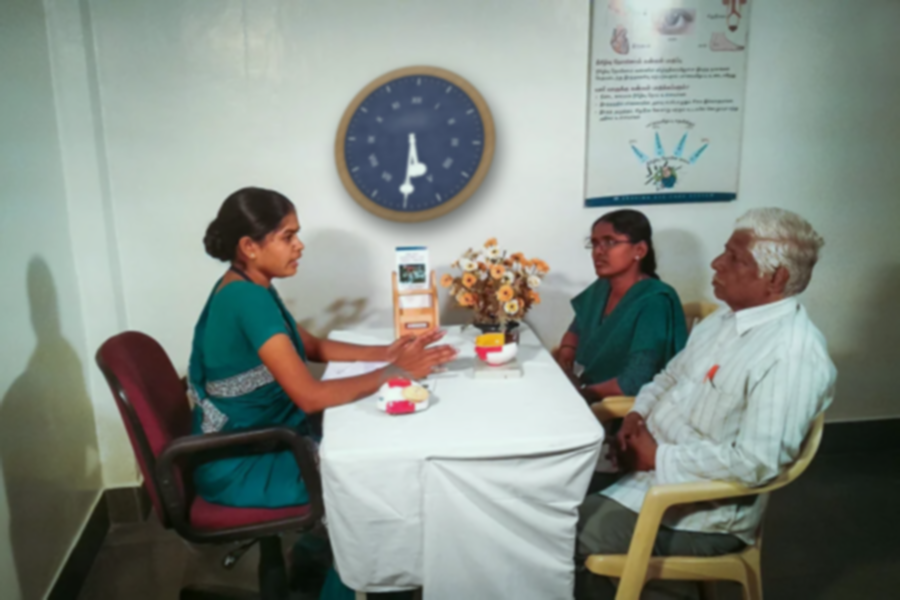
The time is **5:30**
